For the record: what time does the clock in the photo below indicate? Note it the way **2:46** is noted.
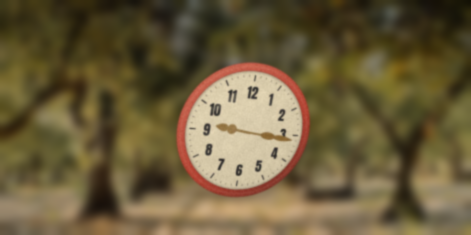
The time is **9:16**
